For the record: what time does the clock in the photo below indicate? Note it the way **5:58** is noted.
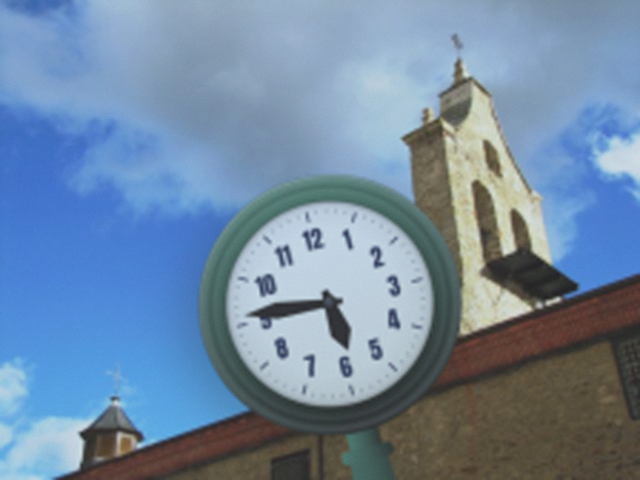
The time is **5:46**
